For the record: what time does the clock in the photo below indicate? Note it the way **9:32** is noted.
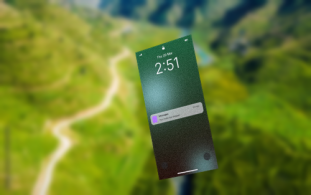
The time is **2:51**
